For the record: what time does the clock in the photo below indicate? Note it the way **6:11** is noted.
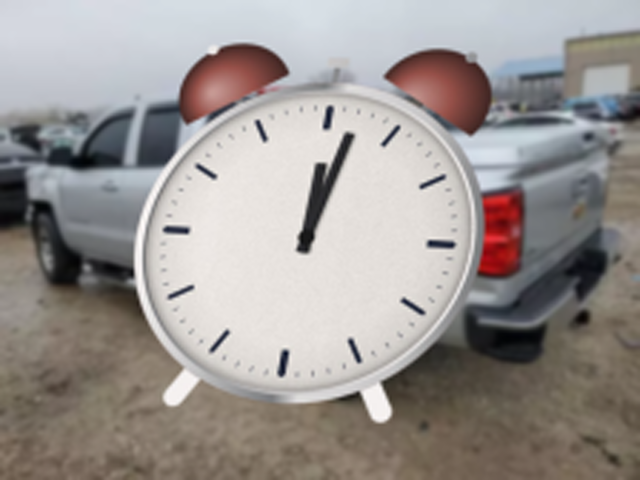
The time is **12:02**
